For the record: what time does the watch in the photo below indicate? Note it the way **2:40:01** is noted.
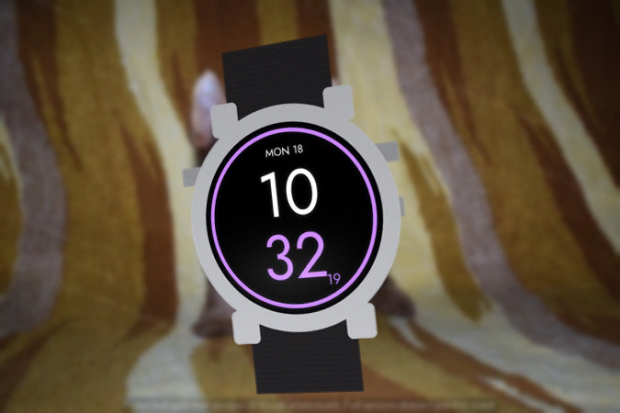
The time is **10:32:19**
